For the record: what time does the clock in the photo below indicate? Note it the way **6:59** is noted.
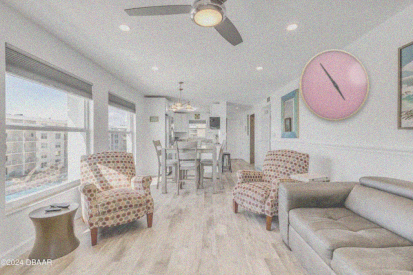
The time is **4:54**
